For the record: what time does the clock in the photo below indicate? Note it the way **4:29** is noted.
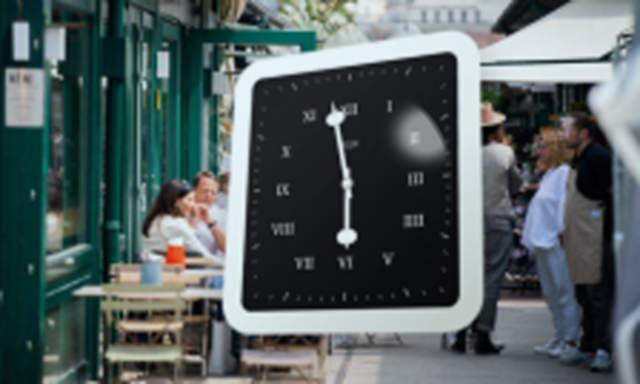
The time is **5:58**
